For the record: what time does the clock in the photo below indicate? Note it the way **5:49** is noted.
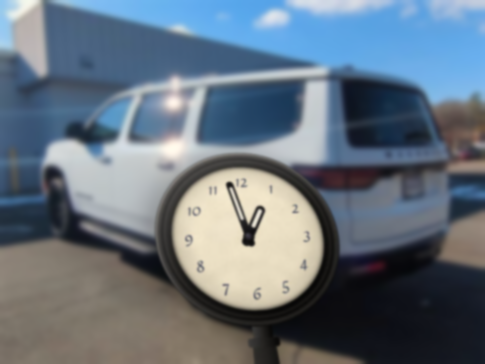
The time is **12:58**
